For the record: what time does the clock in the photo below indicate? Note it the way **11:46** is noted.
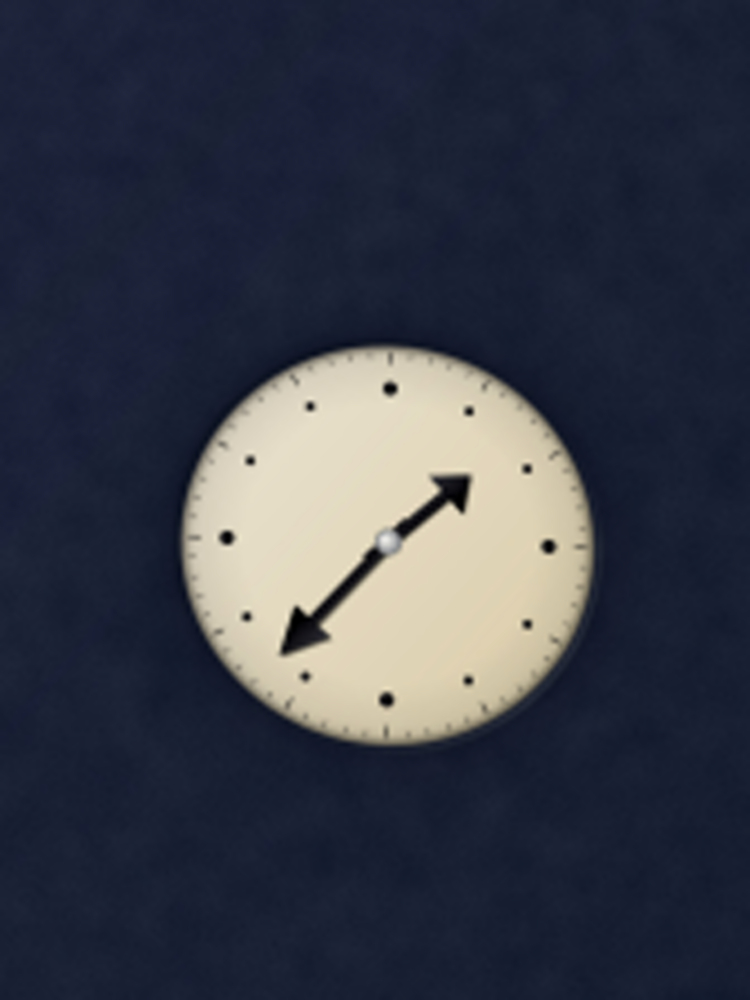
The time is **1:37**
